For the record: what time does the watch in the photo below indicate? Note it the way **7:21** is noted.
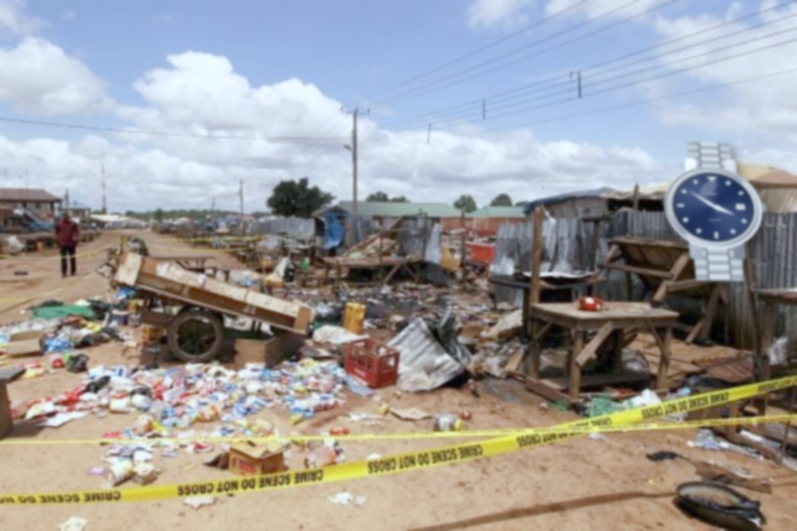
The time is **3:51**
